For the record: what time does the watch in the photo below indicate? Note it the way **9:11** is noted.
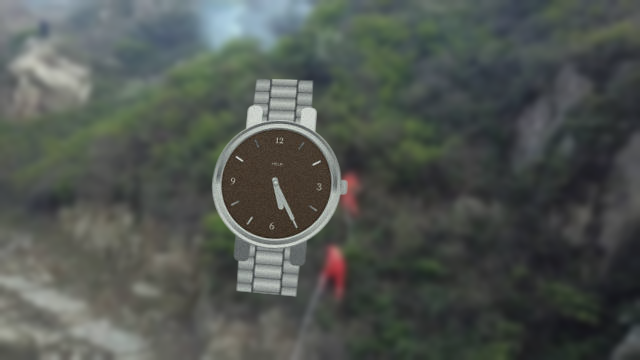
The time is **5:25**
